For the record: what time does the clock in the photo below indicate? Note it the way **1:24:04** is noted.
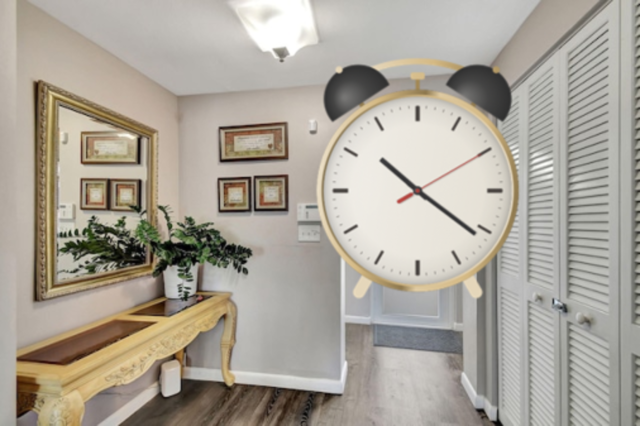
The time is **10:21:10**
